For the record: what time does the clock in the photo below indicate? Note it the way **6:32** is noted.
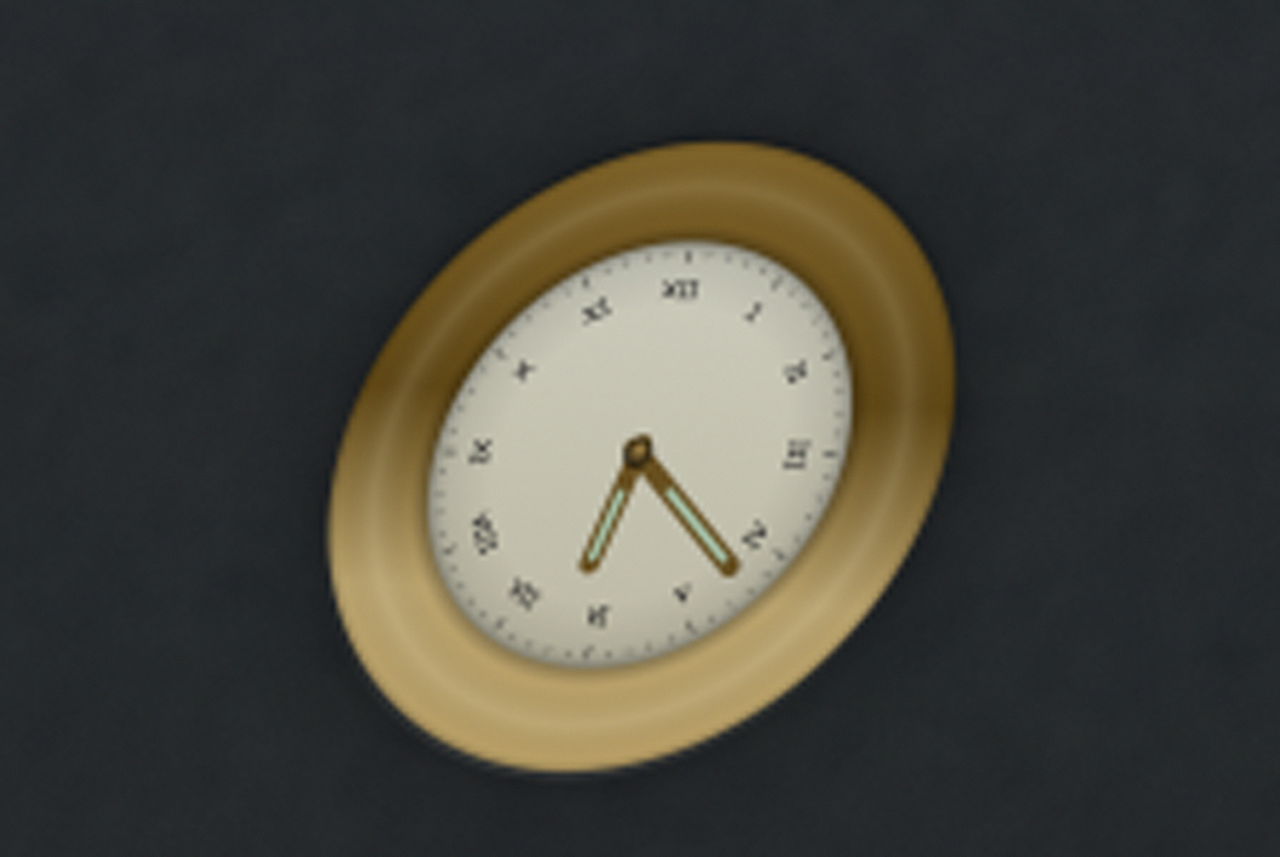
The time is **6:22**
